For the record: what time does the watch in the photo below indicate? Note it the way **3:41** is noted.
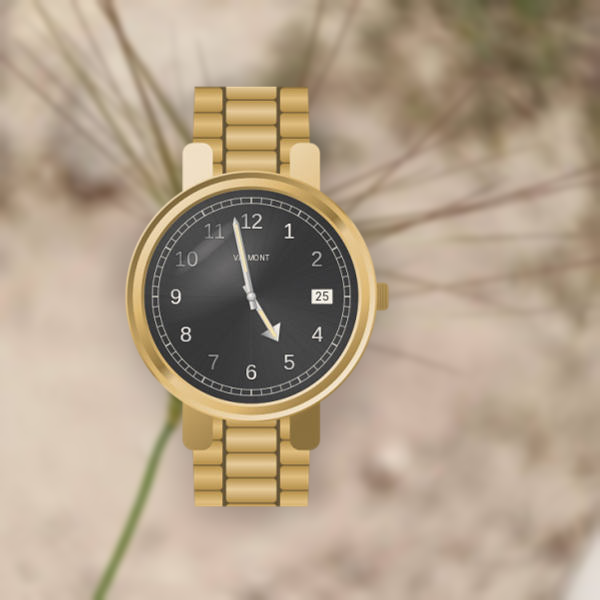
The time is **4:58**
